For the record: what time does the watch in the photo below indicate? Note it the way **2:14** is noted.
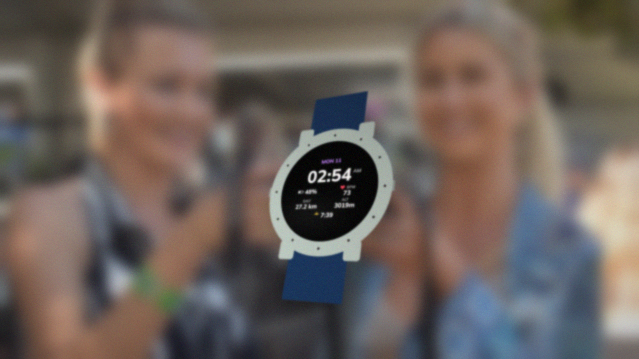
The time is **2:54**
